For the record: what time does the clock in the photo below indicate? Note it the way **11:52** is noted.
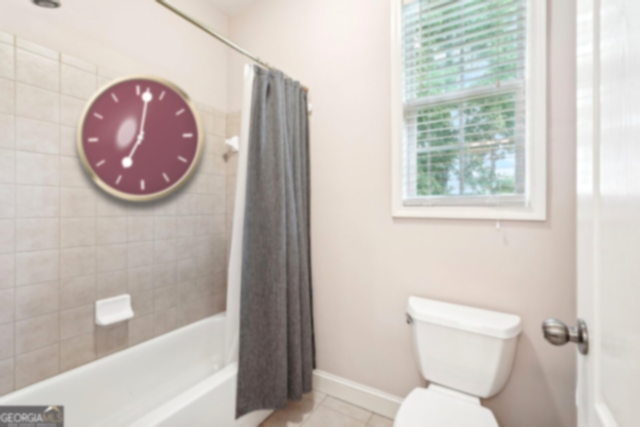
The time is **7:02**
